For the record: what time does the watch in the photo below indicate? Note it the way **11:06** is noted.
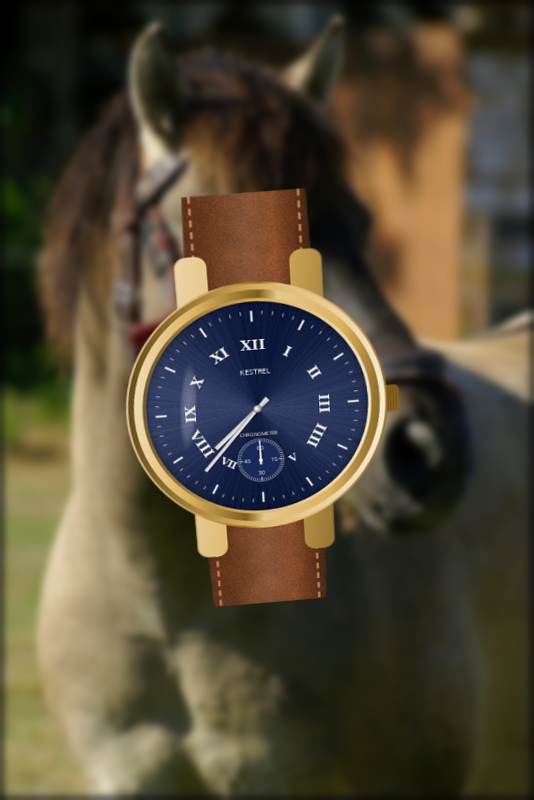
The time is **7:37**
